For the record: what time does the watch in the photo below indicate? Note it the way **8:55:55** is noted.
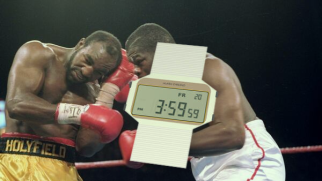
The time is **3:59:59**
